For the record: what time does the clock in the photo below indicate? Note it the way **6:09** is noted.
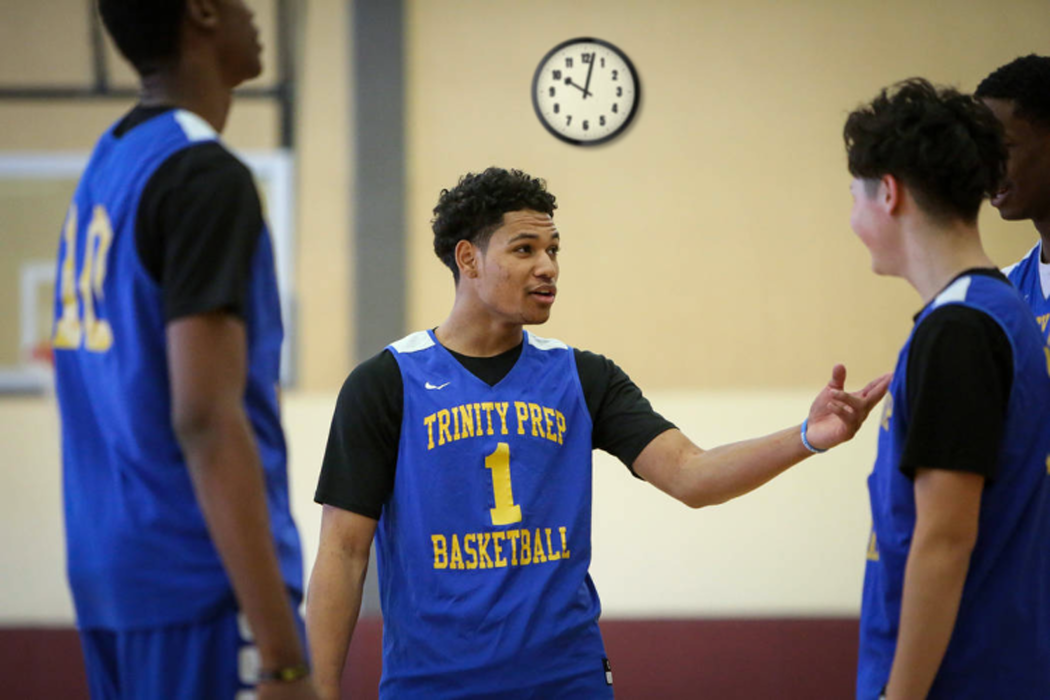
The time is **10:02**
